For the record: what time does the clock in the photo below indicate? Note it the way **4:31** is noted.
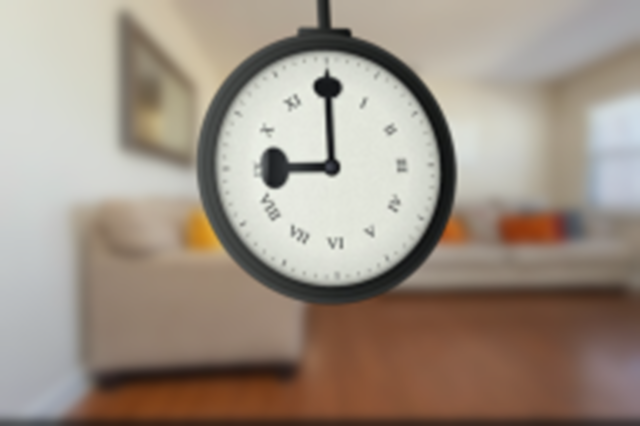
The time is **9:00**
